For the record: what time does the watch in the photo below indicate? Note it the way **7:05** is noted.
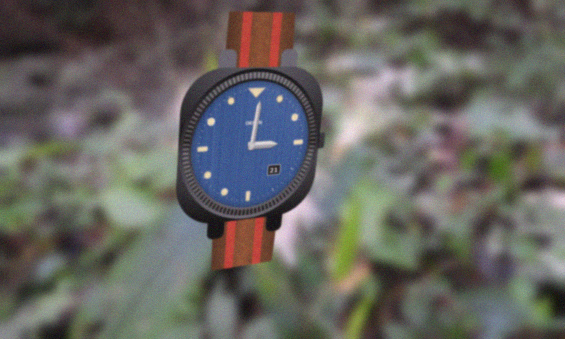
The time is **3:01**
